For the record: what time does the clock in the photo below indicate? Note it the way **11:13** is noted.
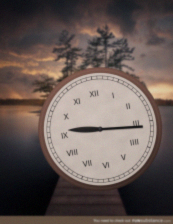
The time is **9:16**
